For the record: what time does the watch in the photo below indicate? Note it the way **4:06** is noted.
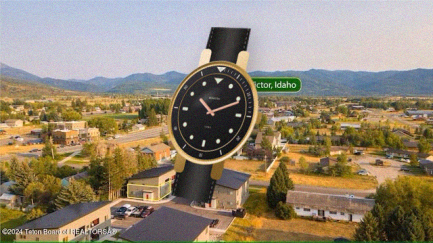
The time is **10:11**
